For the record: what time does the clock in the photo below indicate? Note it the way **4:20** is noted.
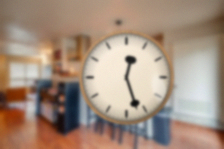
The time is **12:27**
